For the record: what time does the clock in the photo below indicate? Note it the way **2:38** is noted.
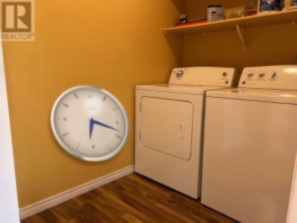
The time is **6:18**
